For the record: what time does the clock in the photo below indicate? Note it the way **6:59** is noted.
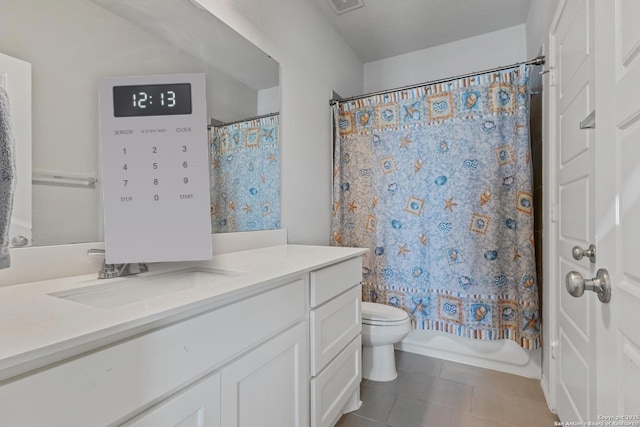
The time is **12:13**
